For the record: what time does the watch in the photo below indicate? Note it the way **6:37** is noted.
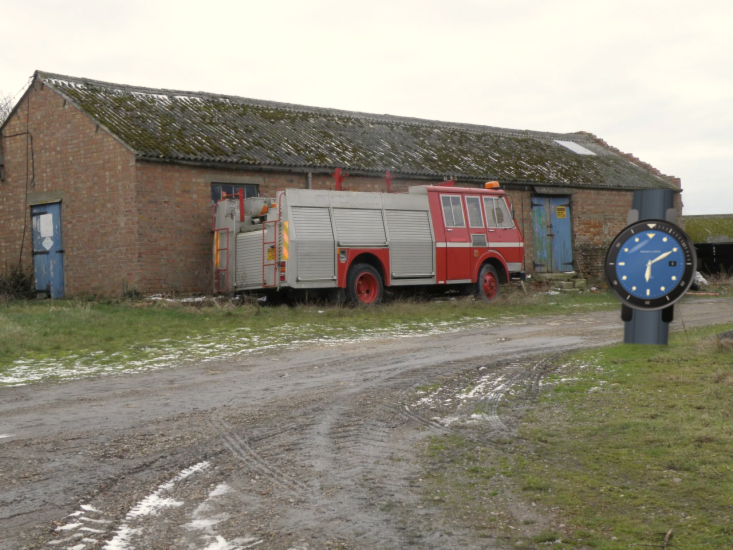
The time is **6:10**
